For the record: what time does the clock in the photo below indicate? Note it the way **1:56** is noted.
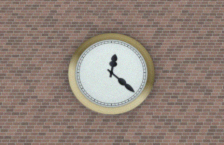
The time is **12:22**
